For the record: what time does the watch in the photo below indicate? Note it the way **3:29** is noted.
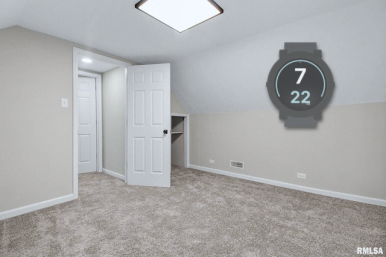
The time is **7:22**
